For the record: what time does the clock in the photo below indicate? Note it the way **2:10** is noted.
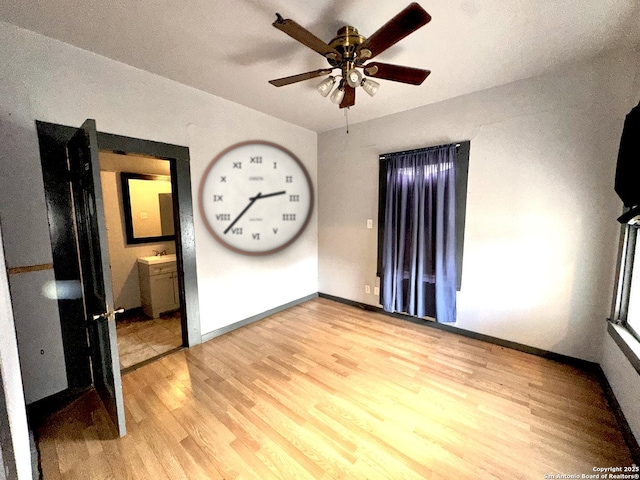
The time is **2:37**
